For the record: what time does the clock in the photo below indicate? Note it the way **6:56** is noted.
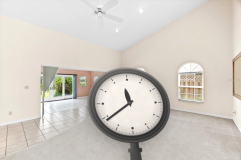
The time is **11:39**
